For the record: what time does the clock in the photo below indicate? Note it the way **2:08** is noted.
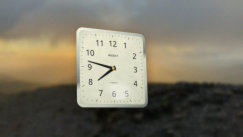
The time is **7:47**
